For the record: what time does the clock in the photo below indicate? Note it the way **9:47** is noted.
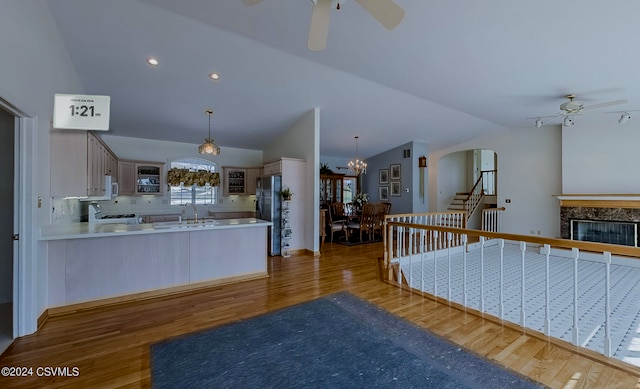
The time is **1:21**
